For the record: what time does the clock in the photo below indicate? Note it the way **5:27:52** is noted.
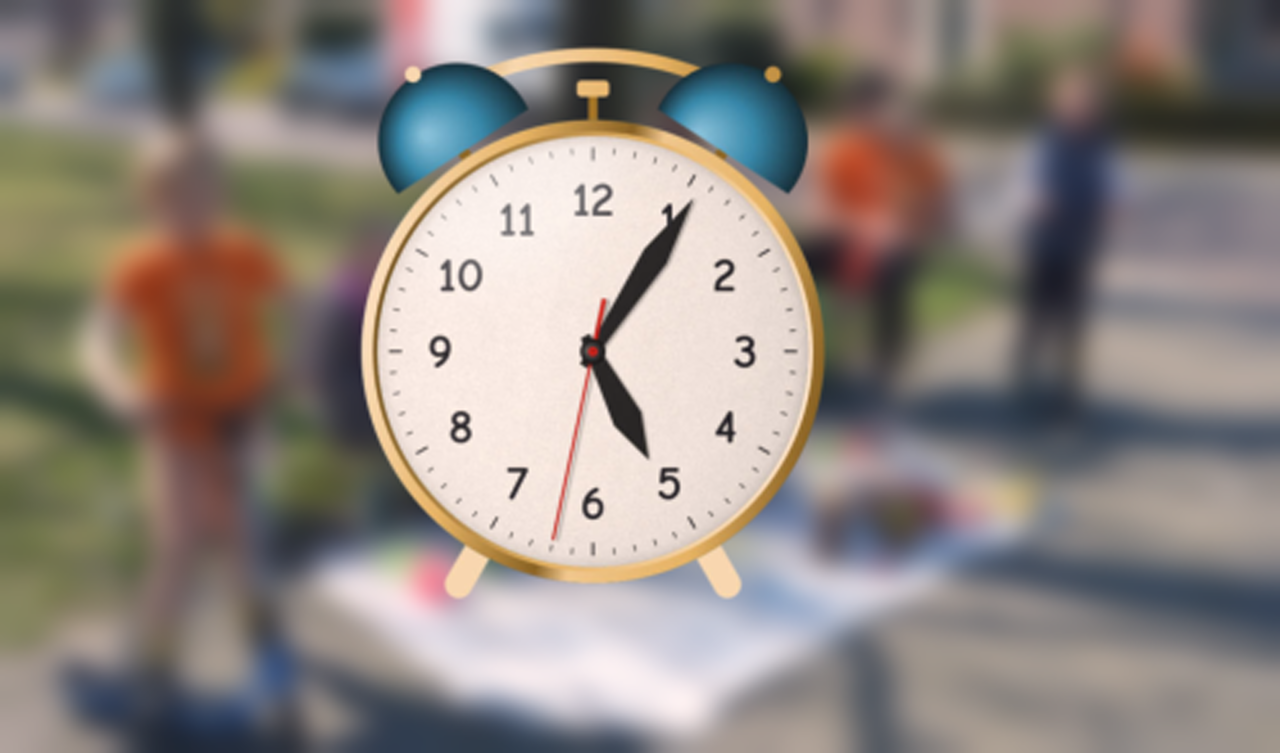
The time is **5:05:32**
